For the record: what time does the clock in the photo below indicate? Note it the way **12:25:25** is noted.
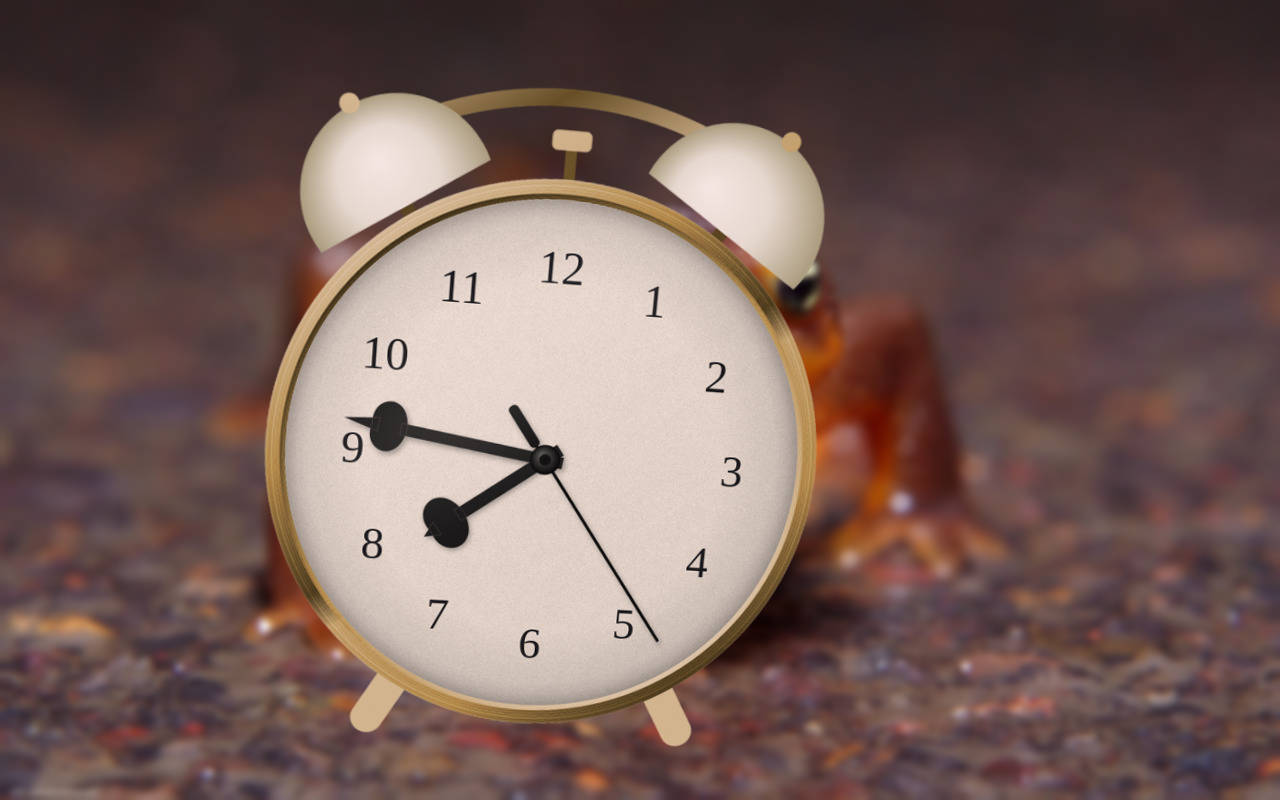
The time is **7:46:24**
